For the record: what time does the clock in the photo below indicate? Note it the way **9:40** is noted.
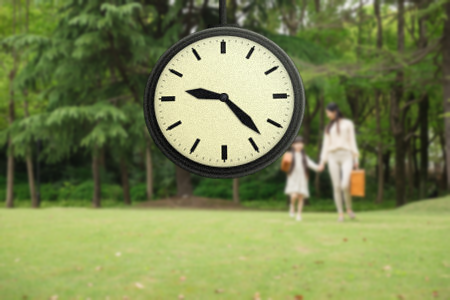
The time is **9:23**
